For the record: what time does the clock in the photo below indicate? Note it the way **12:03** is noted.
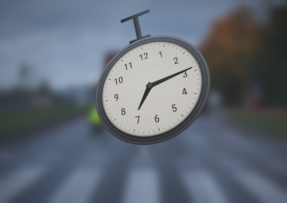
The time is **7:14**
